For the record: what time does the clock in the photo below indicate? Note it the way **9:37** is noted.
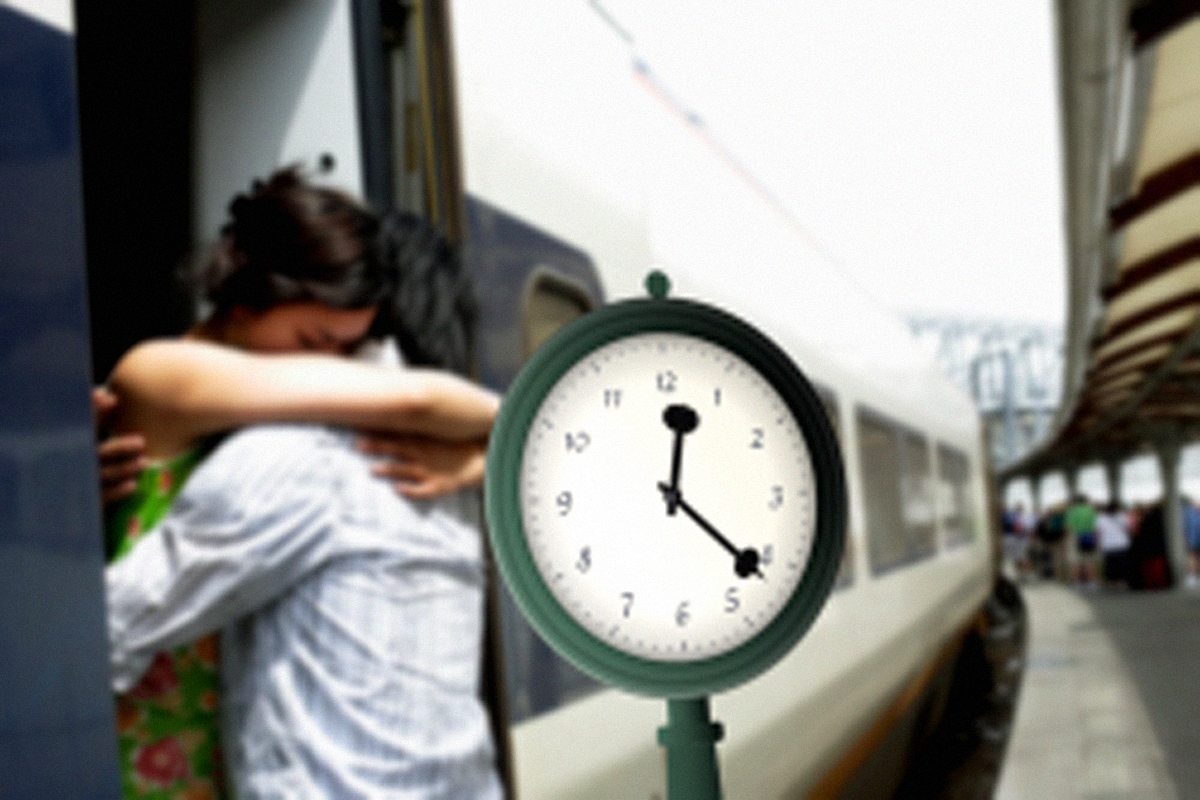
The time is **12:22**
